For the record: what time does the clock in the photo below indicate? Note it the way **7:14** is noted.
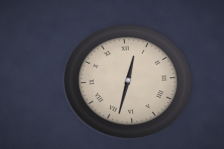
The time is **12:33**
